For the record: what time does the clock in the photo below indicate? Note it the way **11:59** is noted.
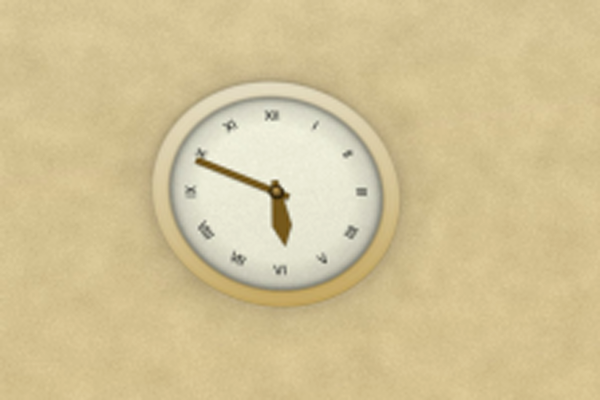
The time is **5:49**
